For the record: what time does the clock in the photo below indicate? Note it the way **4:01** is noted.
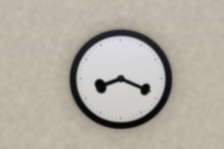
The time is **8:19**
